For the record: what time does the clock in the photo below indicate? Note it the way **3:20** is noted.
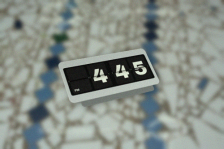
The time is **4:45**
